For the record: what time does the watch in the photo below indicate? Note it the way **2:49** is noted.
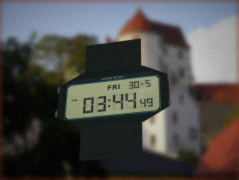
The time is **3:44**
